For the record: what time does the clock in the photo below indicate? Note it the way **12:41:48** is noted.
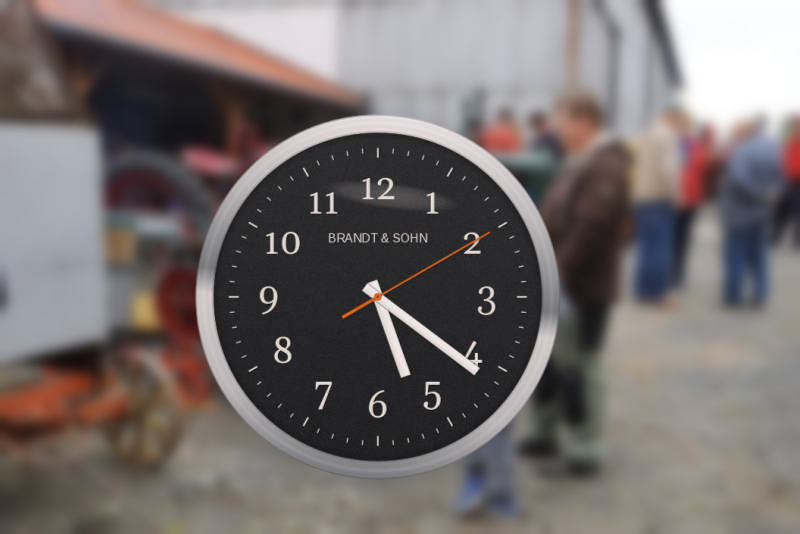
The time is **5:21:10**
